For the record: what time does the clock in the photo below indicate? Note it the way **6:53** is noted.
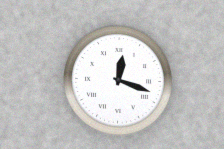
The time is **12:18**
